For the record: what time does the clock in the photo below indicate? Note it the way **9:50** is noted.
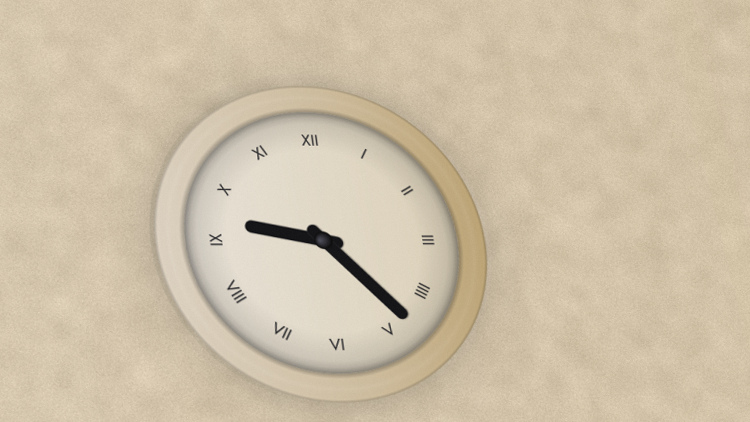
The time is **9:23**
